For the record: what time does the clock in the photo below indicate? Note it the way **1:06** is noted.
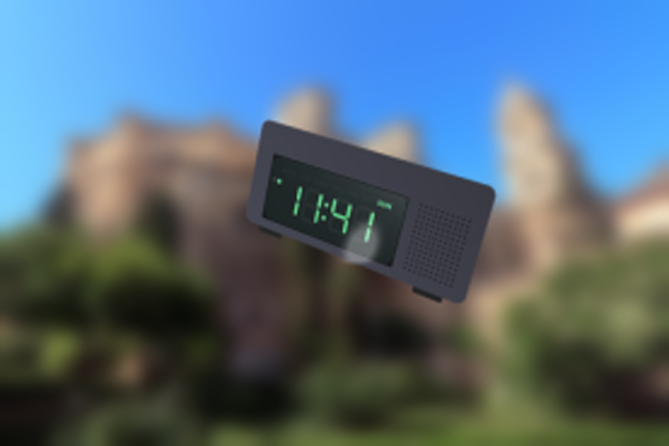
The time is **11:41**
